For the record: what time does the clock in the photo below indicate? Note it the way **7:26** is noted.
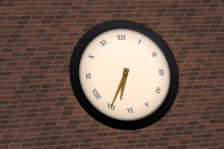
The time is **6:35**
